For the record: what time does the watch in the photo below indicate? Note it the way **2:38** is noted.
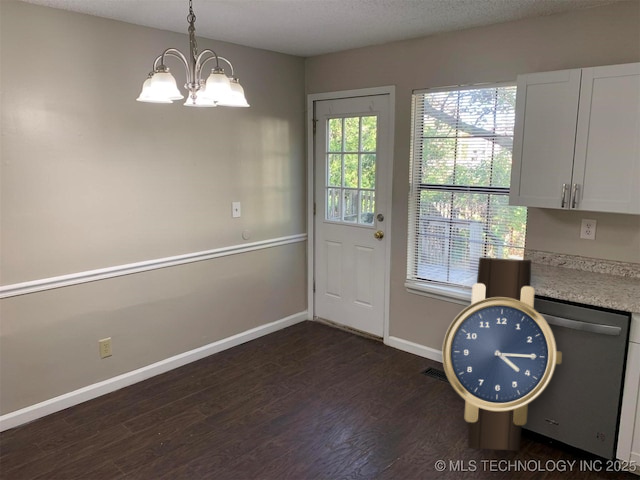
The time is **4:15**
